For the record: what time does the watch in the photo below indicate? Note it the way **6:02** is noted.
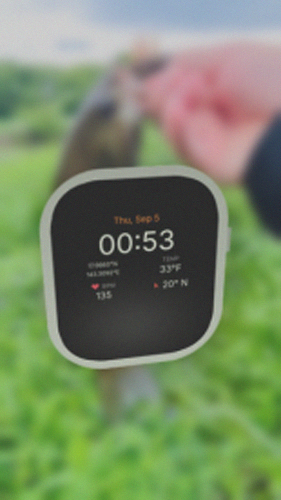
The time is **0:53**
